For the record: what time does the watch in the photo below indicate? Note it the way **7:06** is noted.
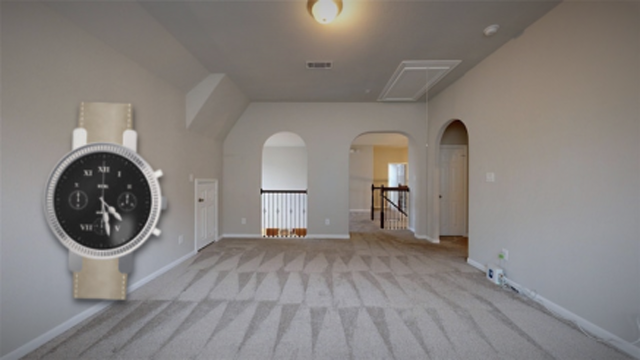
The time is **4:28**
